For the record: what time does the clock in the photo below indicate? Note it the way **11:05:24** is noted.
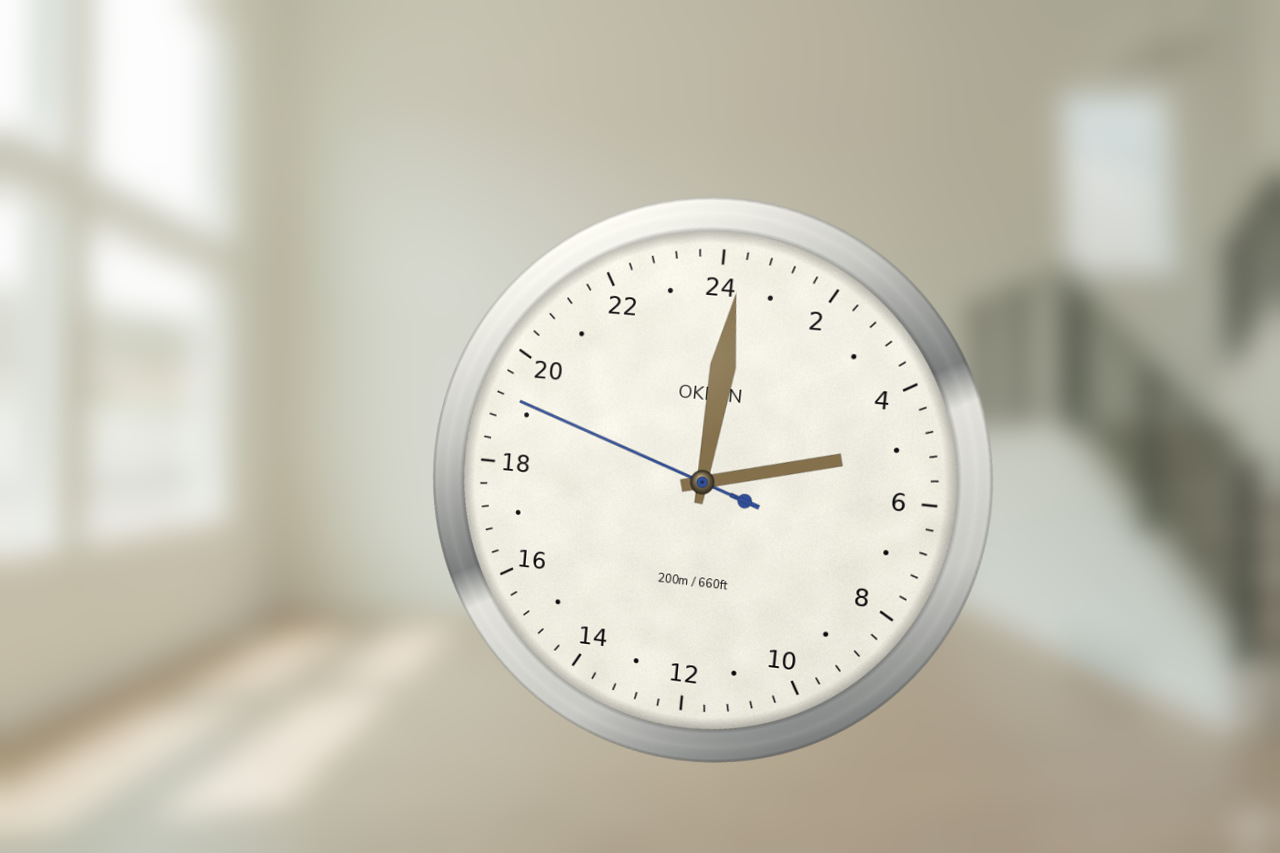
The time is **5:00:48**
